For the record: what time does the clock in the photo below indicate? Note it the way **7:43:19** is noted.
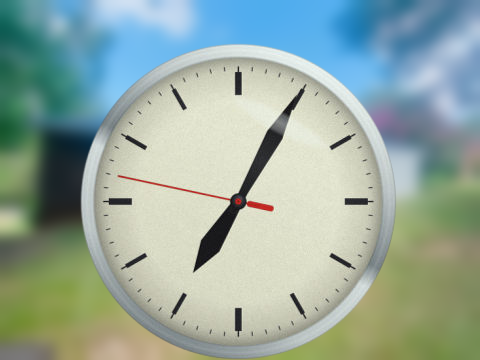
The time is **7:04:47**
